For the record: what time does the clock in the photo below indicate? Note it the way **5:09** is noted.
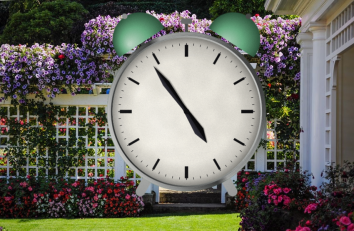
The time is **4:54**
